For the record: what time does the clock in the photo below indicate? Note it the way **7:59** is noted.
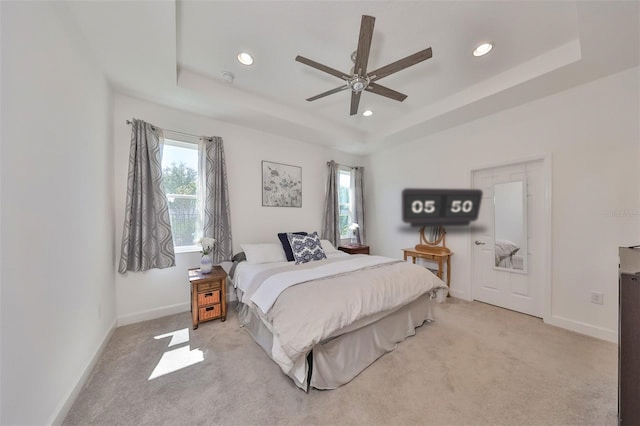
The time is **5:50**
